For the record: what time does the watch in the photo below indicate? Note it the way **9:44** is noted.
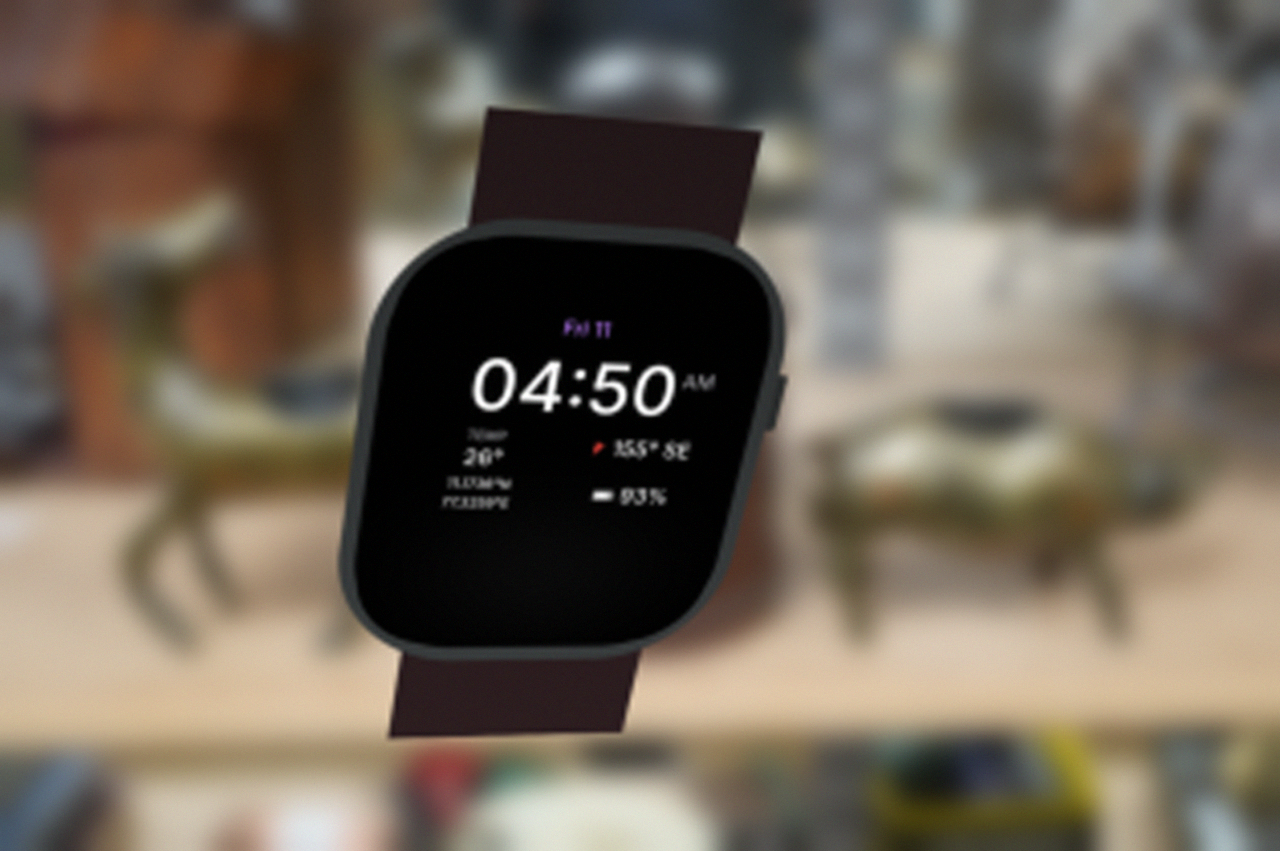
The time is **4:50**
